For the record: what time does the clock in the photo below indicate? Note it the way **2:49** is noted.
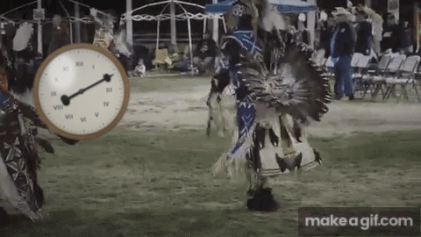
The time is **8:11**
